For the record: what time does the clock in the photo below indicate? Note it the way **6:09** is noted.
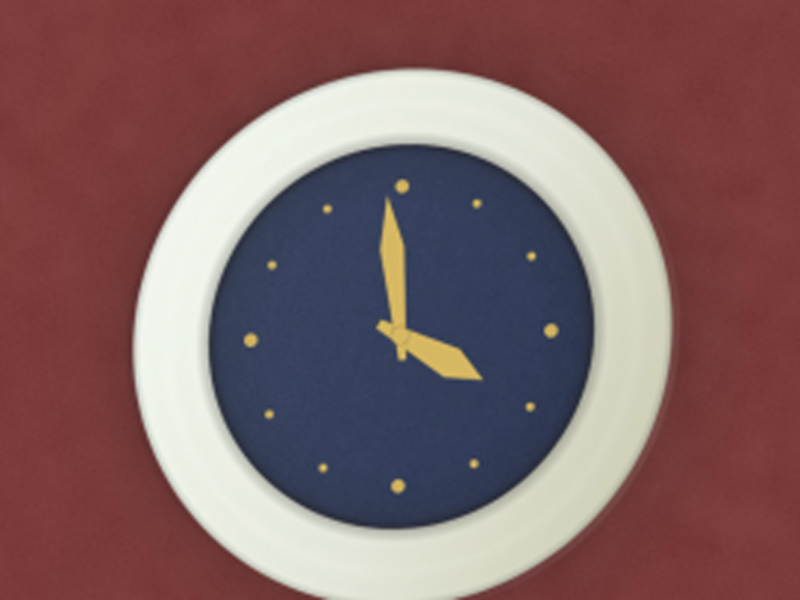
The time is **3:59**
